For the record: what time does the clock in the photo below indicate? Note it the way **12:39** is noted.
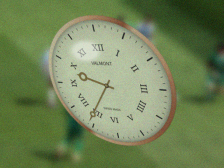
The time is **9:36**
